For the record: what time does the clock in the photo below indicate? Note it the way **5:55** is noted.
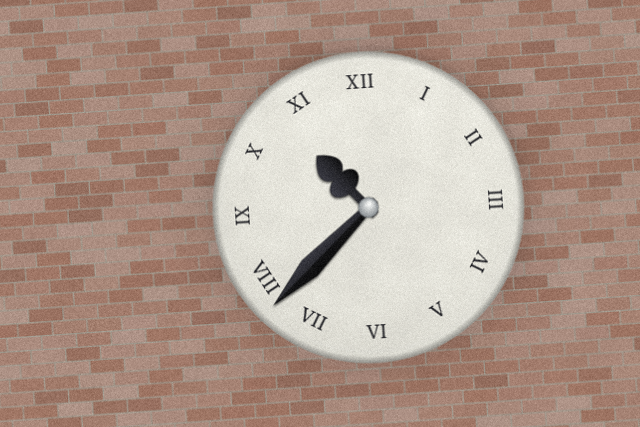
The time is **10:38**
